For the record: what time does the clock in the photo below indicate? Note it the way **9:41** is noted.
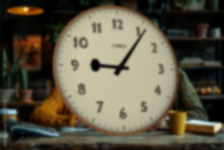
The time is **9:06**
